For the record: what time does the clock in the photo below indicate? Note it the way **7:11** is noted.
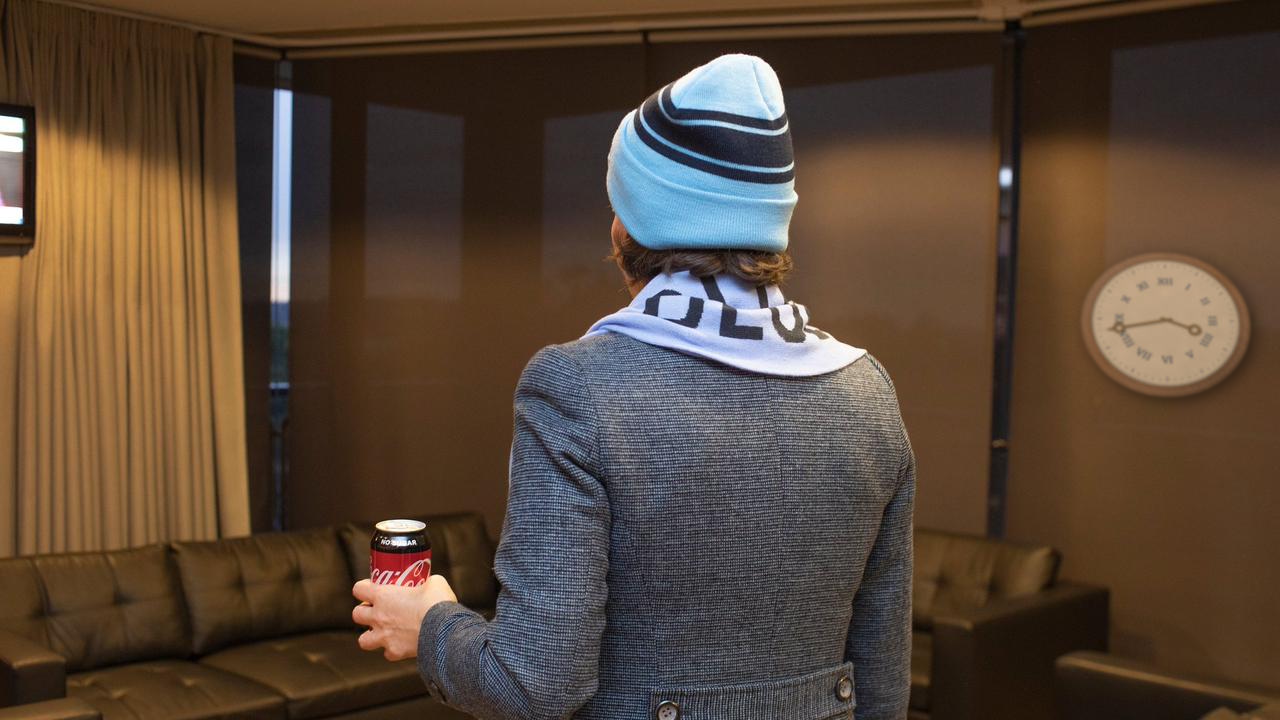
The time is **3:43**
